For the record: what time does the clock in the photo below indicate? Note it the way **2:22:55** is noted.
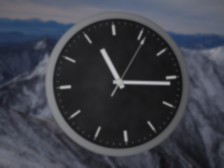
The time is **11:16:06**
